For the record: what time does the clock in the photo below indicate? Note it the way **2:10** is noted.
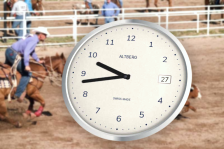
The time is **9:43**
